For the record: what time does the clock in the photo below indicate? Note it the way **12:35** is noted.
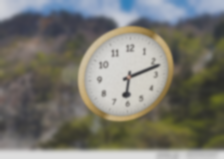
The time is **6:12**
